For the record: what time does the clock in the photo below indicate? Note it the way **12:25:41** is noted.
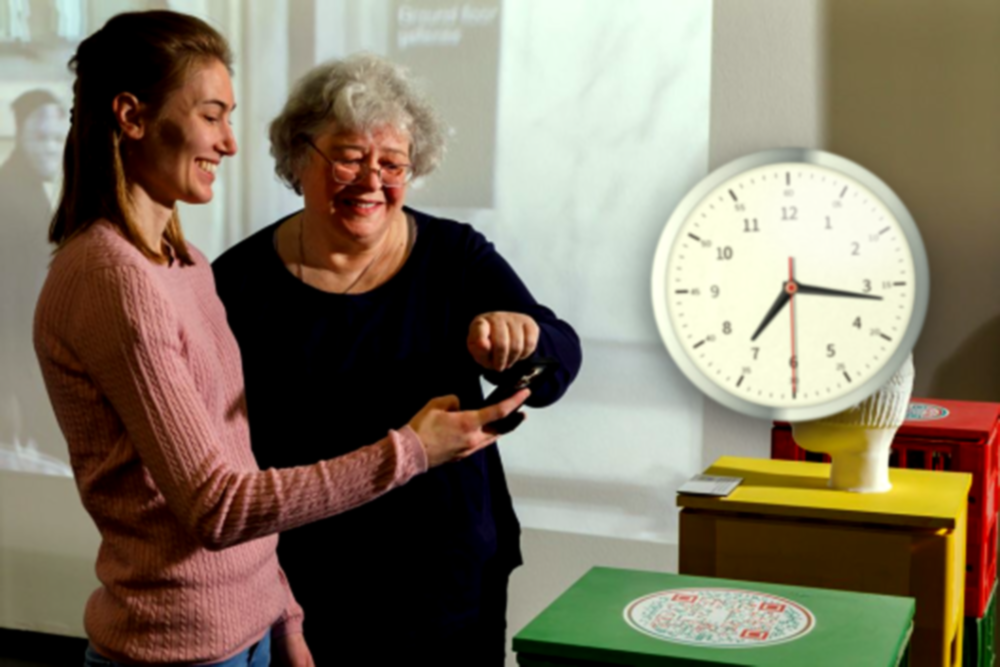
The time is **7:16:30**
